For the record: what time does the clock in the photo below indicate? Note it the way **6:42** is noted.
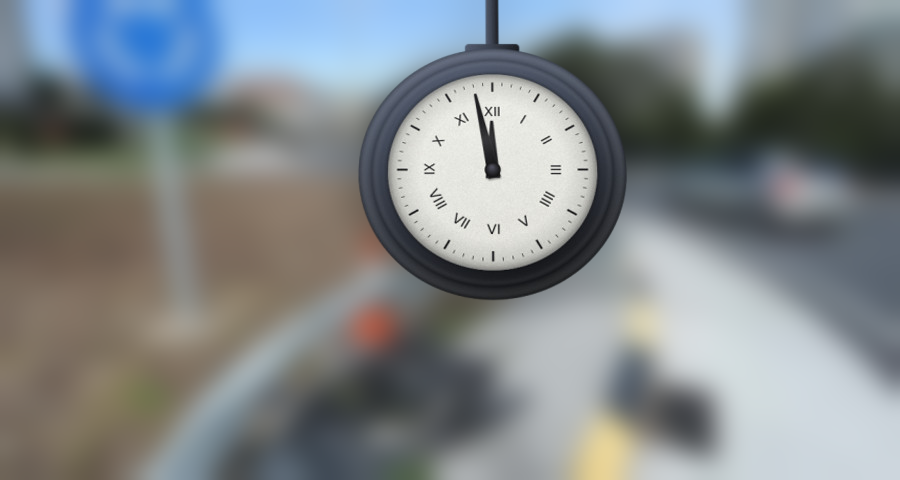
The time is **11:58**
